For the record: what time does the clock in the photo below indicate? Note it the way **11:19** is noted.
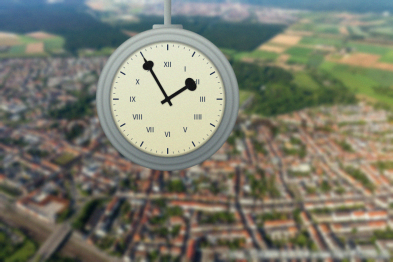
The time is **1:55**
